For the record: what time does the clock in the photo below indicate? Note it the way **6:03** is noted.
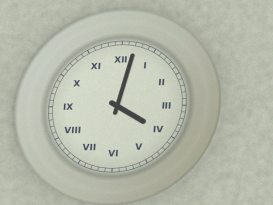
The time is **4:02**
